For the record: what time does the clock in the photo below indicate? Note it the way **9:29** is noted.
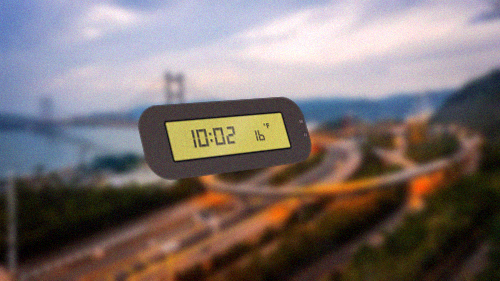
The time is **10:02**
